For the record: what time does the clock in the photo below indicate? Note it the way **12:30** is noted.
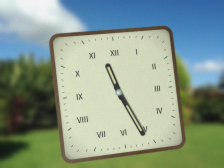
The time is **11:26**
